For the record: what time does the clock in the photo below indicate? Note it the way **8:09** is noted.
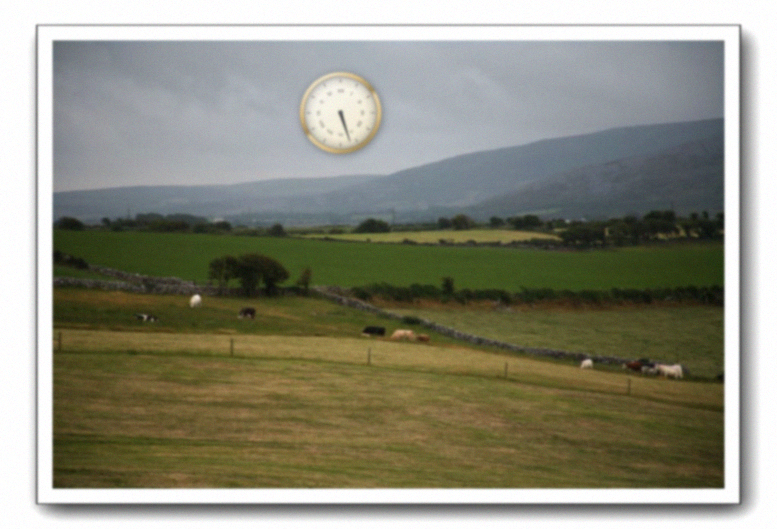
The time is **5:27**
